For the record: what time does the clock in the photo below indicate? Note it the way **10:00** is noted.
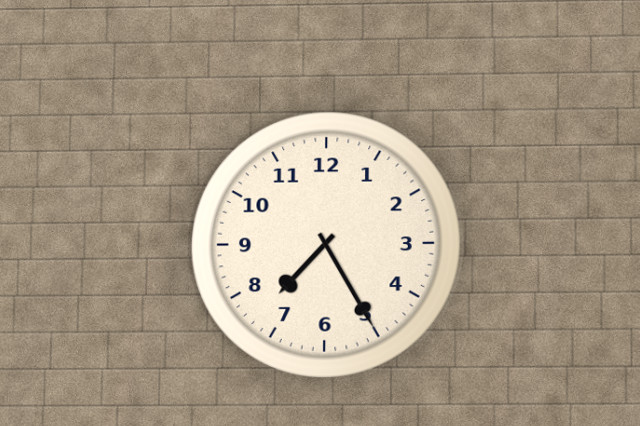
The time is **7:25**
